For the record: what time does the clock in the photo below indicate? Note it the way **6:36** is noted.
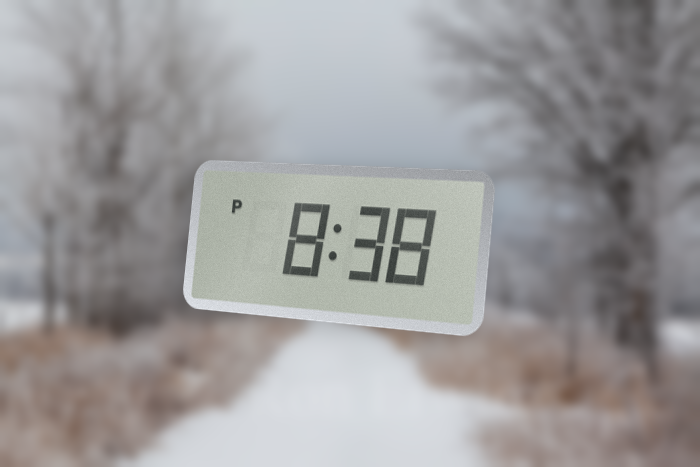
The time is **8:38**
